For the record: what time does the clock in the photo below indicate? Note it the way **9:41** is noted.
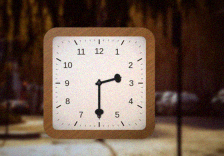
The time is **2:30**
